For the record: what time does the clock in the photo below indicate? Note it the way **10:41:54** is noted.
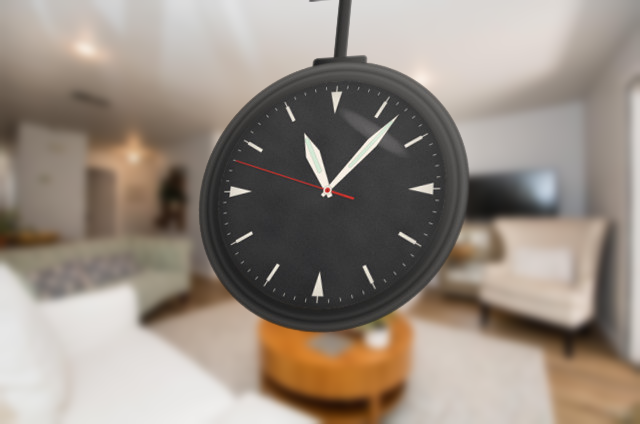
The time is **11:06:48**
